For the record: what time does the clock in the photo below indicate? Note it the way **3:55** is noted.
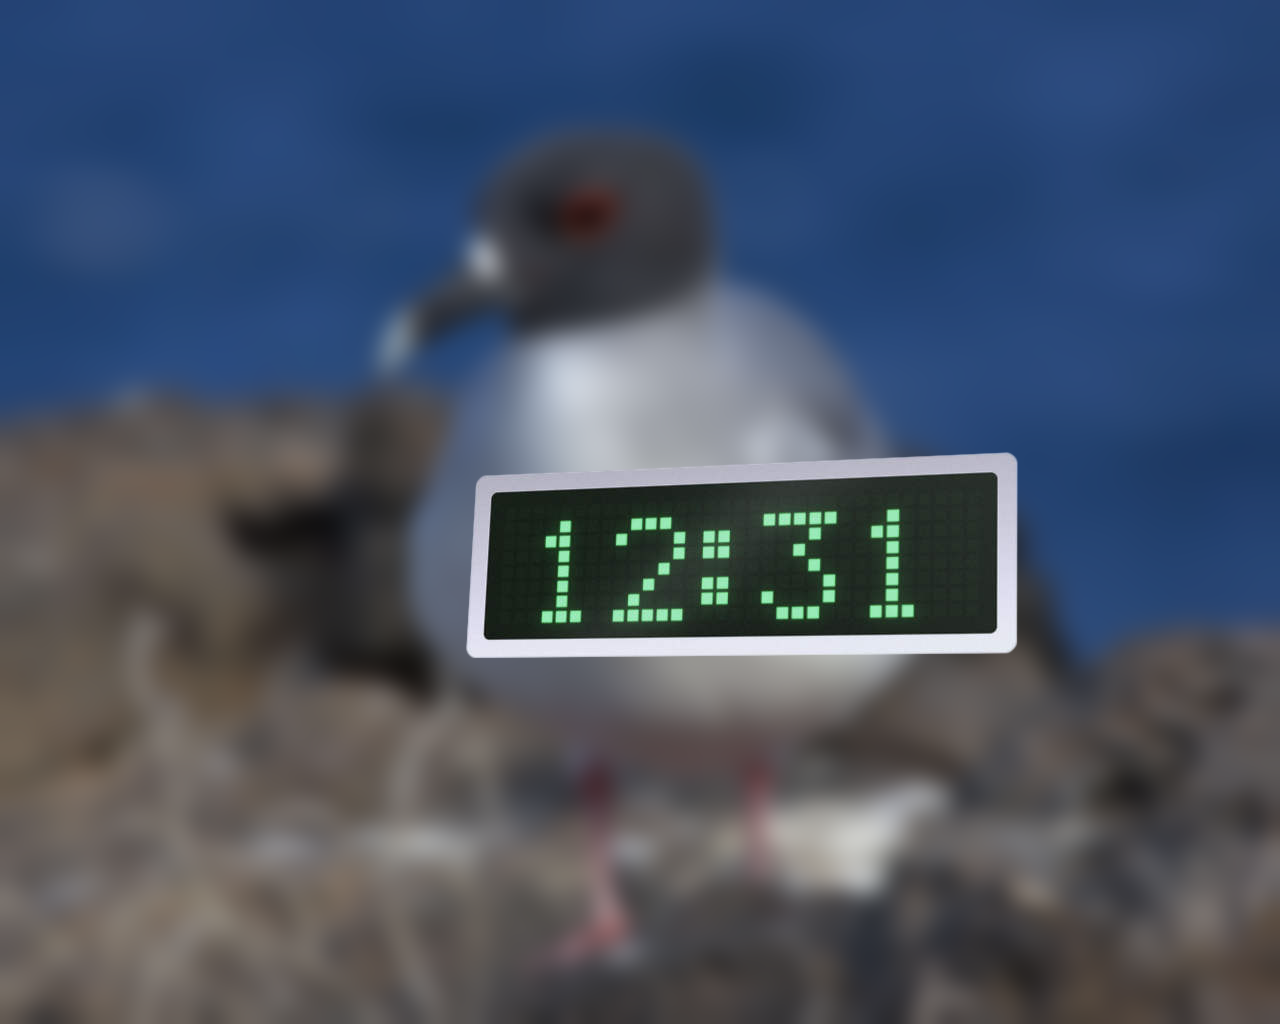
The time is **12:31**
